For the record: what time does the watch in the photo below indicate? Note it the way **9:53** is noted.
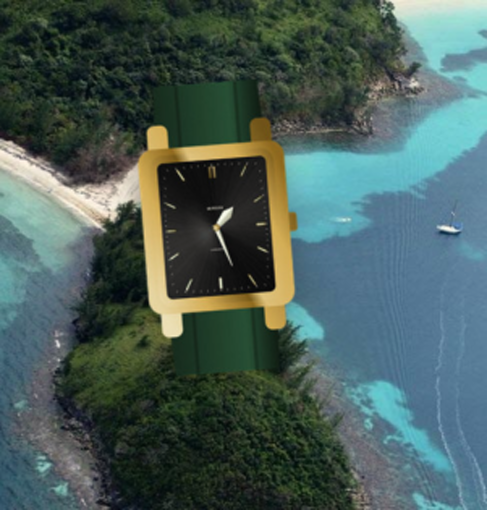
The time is **1:27**
